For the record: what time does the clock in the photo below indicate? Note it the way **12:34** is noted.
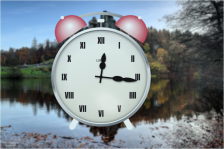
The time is **12:16**
